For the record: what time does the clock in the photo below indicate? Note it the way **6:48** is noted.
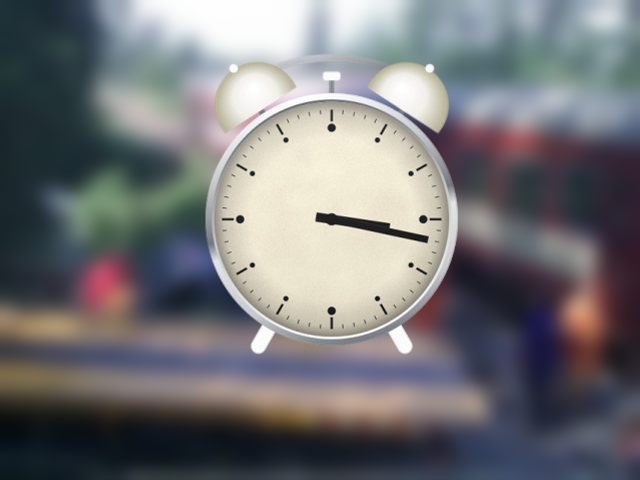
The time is **3:17**
